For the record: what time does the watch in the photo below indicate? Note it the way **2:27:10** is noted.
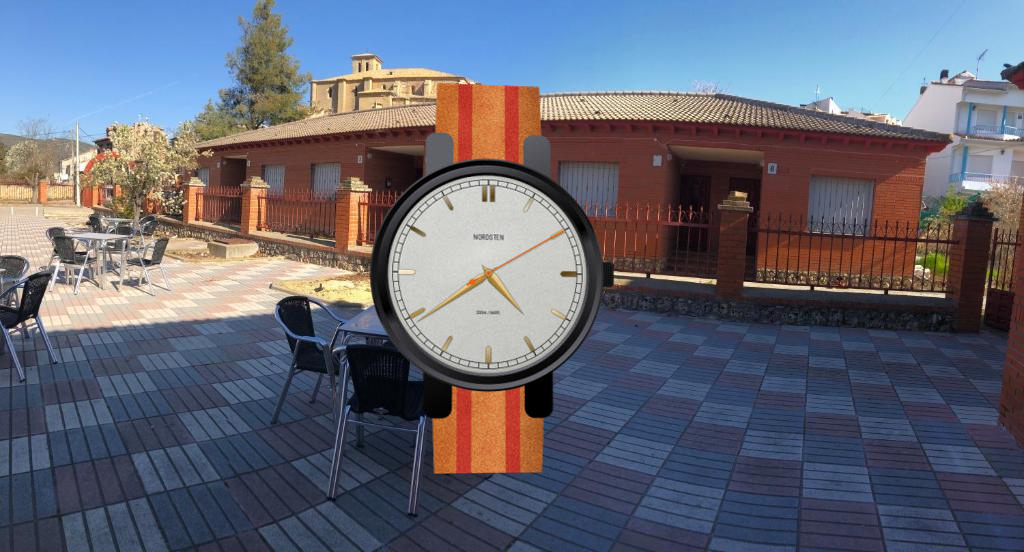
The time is **4:39:10**
